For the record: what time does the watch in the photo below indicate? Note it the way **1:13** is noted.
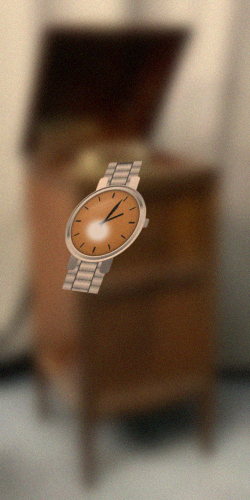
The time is **2:04**
